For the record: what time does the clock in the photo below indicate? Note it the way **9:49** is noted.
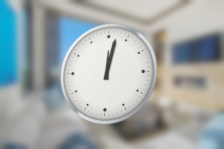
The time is **12:02**
